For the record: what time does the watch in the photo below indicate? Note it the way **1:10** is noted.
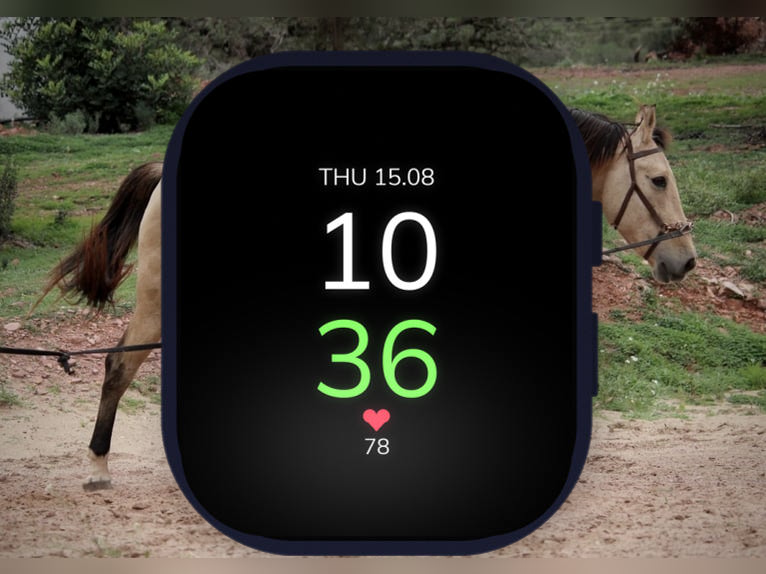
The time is **10:36**
